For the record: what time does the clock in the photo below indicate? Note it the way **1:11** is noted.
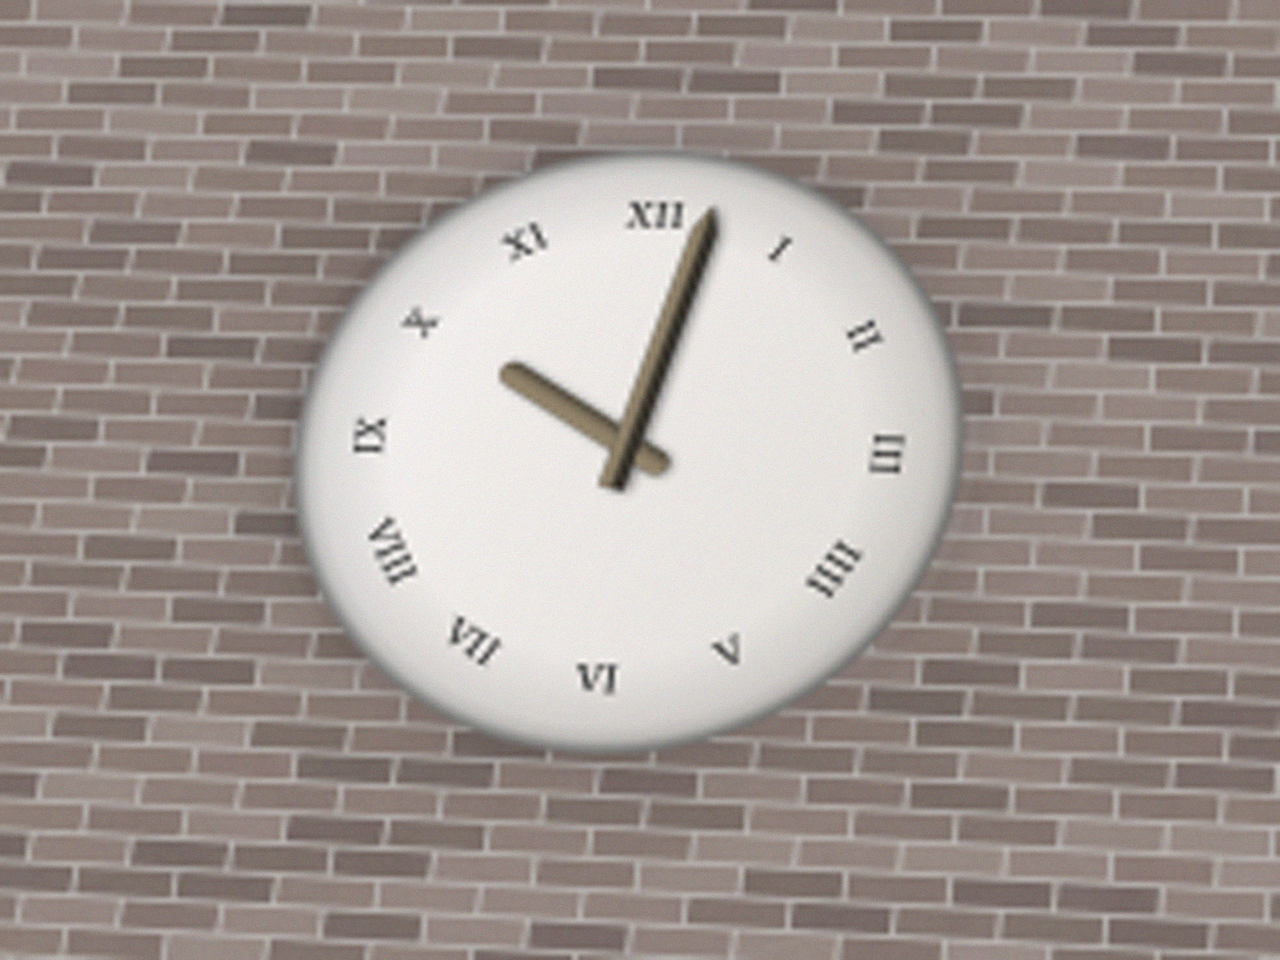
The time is **10:02**
